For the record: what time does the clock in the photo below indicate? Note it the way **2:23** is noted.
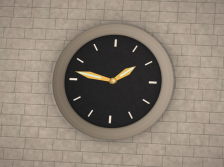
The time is **1:47**
